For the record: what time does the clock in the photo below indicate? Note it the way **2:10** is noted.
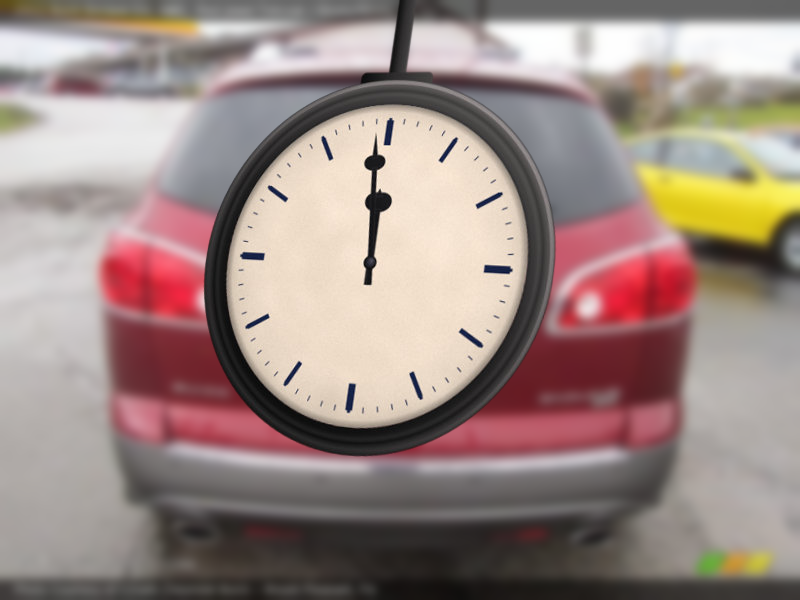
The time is **11:59**
